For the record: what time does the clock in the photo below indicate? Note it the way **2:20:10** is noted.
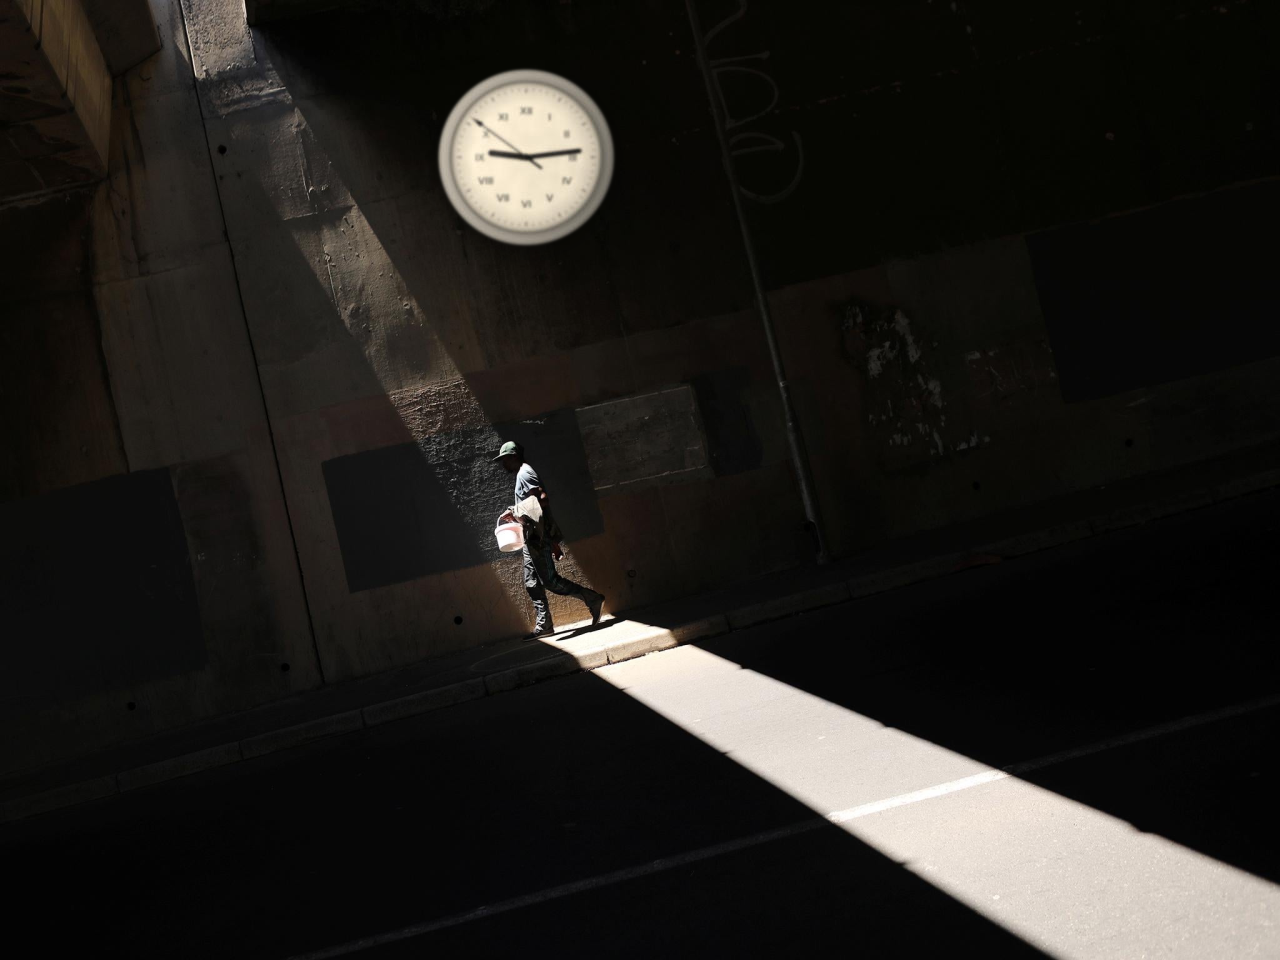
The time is **9:13:51**
